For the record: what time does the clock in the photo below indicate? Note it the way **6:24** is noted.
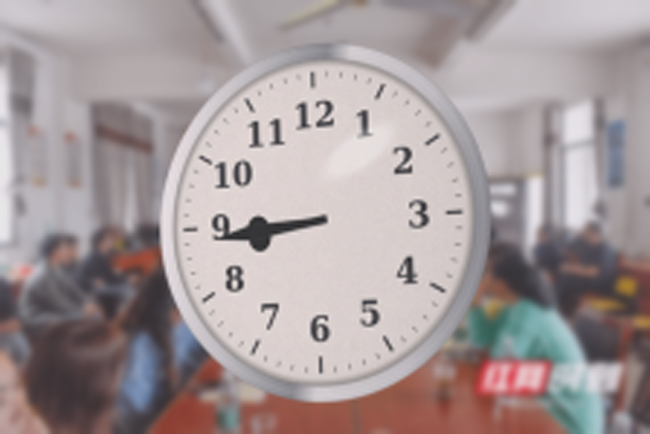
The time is **8:44**
